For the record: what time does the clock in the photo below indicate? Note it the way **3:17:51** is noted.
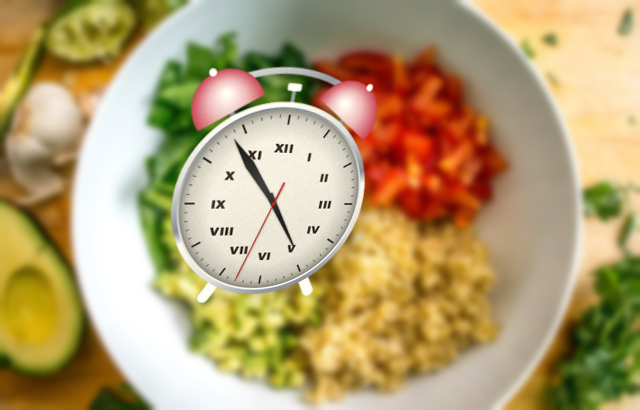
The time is **4:53:33**
